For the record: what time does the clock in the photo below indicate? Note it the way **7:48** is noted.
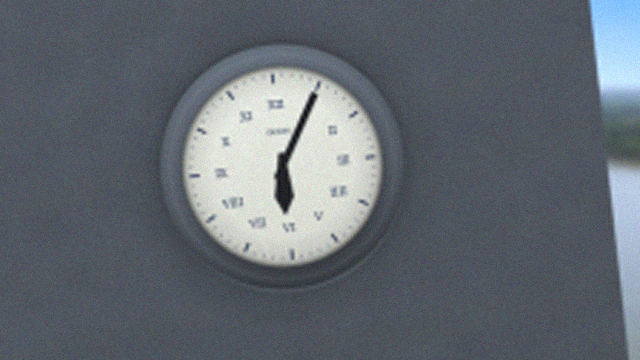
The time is **6:05**
